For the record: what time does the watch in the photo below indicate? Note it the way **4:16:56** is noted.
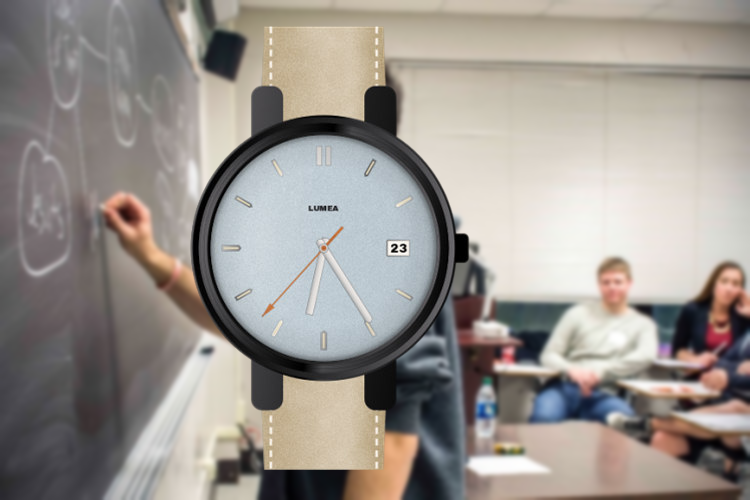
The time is **6:24:37**
